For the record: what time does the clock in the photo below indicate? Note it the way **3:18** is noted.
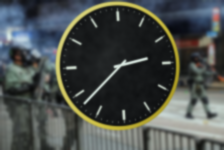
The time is **2:38**
